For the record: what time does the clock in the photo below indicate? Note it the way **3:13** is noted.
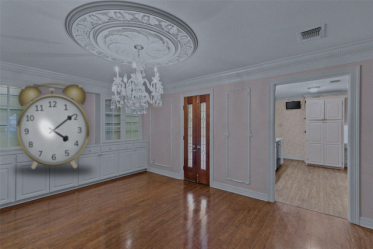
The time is **4:09**
